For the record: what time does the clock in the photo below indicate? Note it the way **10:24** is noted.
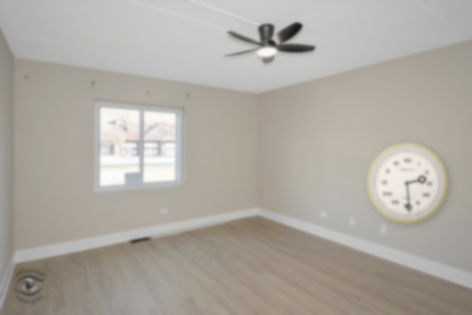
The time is **2:29**
